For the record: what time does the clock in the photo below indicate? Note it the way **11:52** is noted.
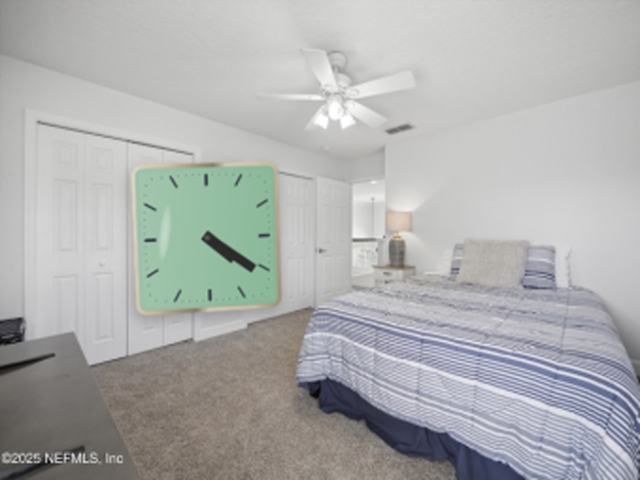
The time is **4:21**
